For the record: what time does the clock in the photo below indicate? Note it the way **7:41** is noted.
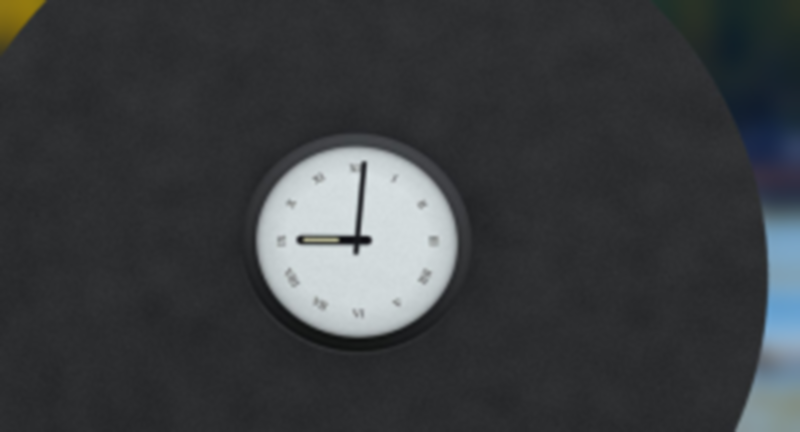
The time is **9:01**
